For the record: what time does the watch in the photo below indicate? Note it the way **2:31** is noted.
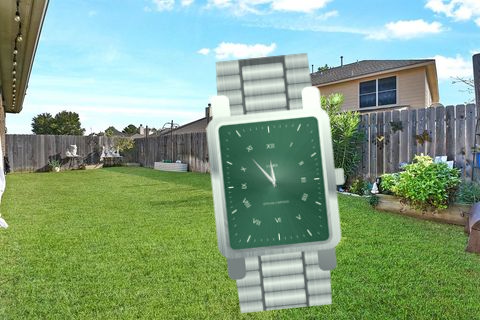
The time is **11:54**
